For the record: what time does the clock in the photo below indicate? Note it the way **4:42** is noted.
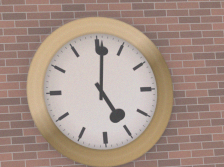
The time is **5:01**
